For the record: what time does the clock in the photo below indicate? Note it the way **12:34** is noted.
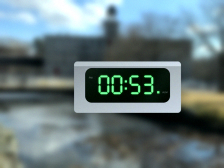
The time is **0:53**
